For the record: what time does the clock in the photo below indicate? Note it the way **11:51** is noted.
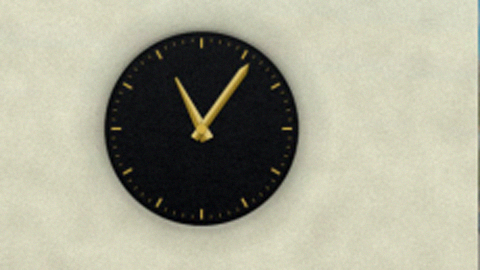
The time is **11:06**
